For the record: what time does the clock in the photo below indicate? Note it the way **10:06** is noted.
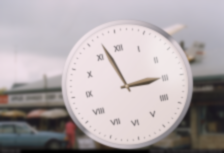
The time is **2:57**
